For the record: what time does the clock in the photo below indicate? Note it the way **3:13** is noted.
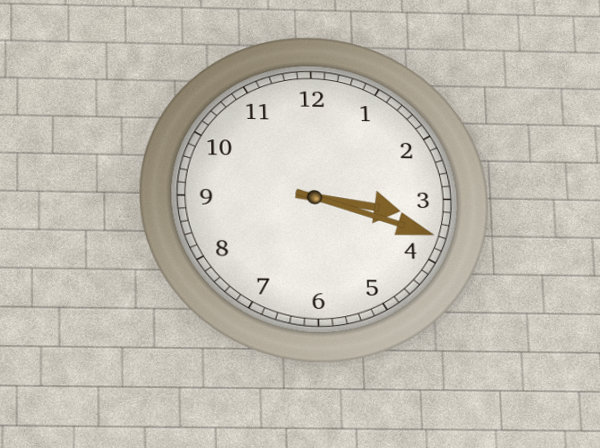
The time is **3:18**
